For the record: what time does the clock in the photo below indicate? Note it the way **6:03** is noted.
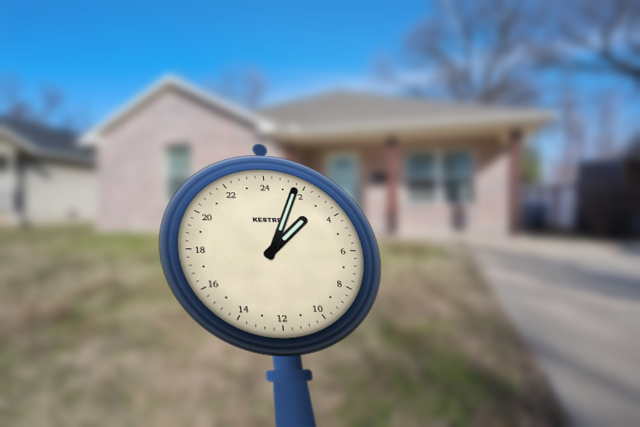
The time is **3:04**
